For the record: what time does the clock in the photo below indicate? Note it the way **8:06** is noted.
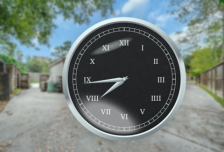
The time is **7:44**
